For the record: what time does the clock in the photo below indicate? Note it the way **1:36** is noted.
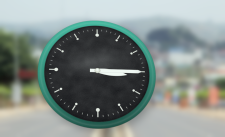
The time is **3:15**
